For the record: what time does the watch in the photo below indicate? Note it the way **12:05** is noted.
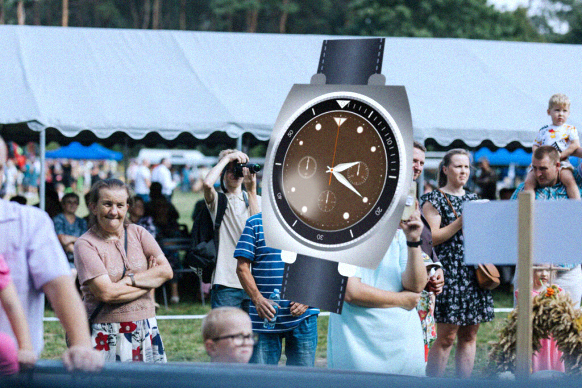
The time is **2:20**
